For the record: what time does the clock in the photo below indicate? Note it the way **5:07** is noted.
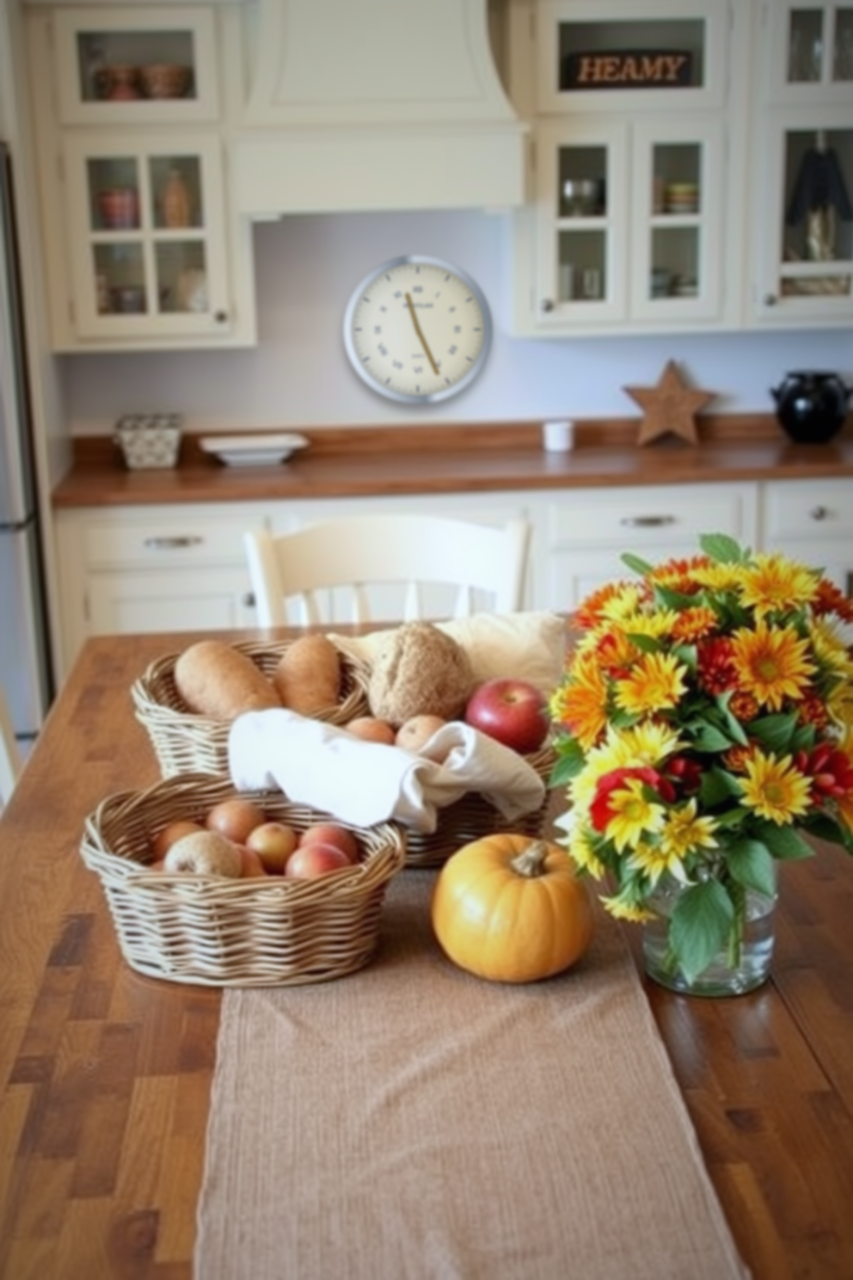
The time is **11:26**
